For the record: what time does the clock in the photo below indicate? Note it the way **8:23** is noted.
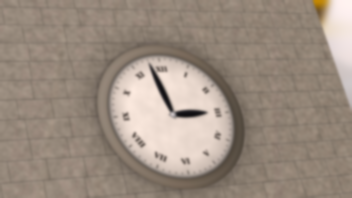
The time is **2:58**
